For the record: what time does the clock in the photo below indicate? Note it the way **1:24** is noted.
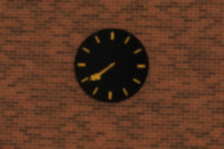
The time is **7:39**
